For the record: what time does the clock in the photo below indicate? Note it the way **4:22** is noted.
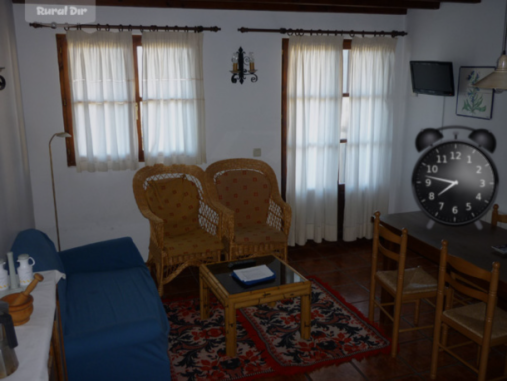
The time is **7:47**
